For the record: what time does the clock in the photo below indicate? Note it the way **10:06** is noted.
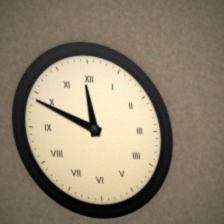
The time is **11:49**
